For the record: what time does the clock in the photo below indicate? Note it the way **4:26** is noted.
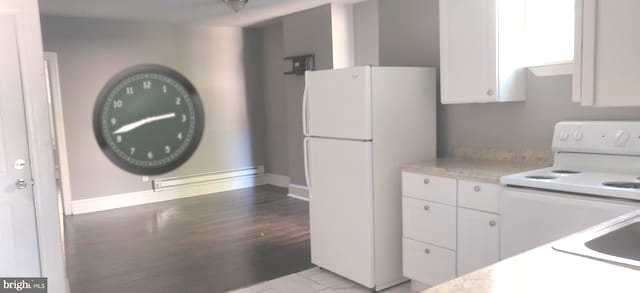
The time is **2:42**
